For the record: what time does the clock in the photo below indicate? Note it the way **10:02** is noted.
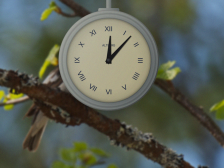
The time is **12:07**
